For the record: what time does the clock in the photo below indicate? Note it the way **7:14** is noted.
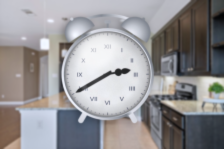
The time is **2:40**
